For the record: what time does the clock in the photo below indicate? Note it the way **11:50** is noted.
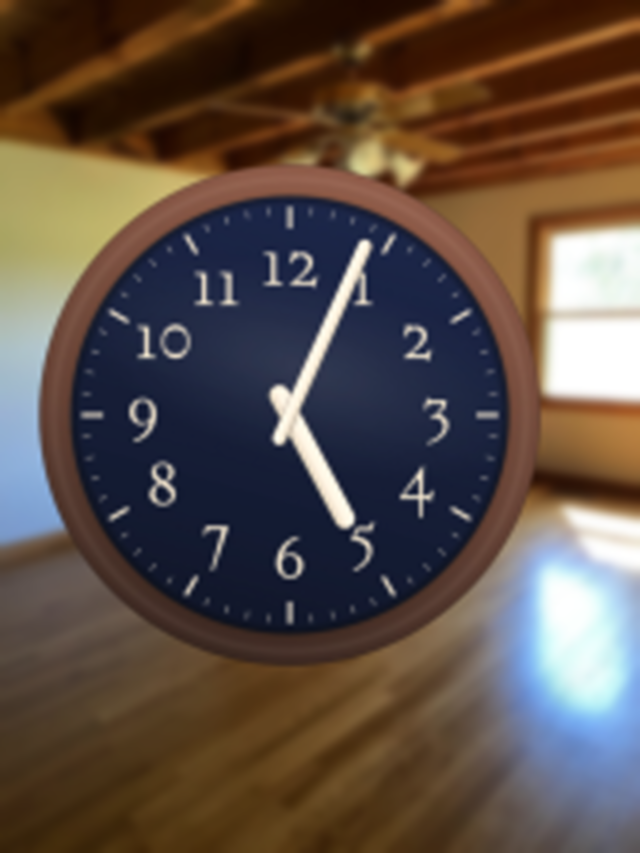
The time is **5:04**
